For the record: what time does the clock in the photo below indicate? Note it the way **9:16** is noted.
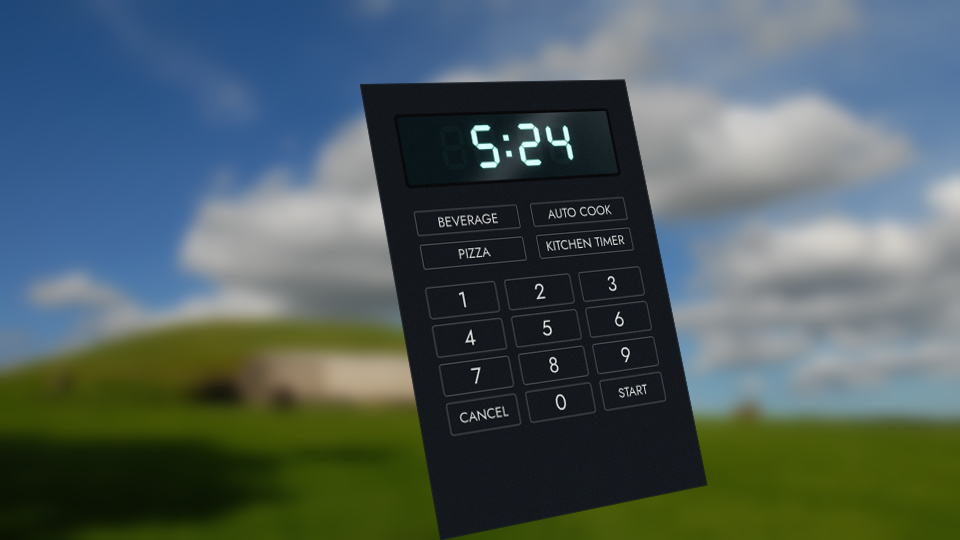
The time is **5:24**
